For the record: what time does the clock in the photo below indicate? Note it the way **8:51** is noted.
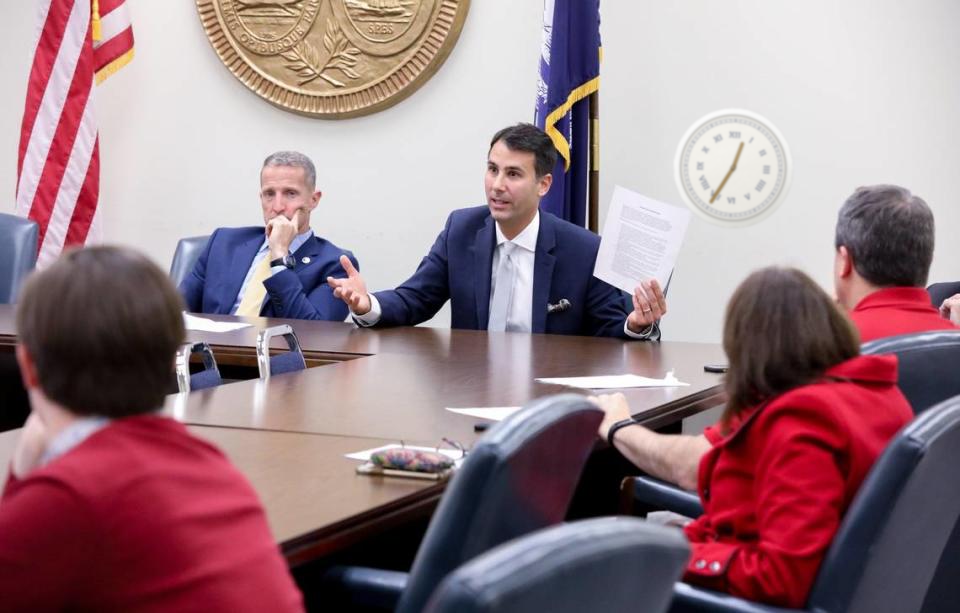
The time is **12:35**
